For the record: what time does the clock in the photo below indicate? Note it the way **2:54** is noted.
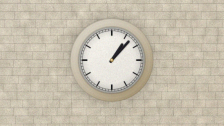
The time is **1:07**
